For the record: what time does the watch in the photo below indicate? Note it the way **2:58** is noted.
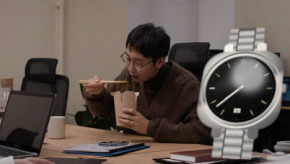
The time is **7:38**
